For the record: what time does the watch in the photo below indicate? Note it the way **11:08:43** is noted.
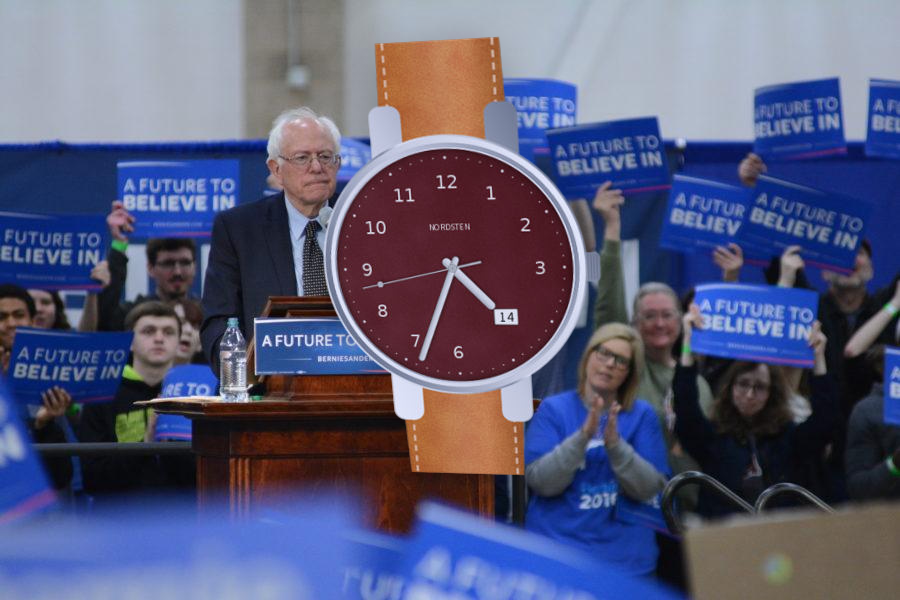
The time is **4:33:43**
